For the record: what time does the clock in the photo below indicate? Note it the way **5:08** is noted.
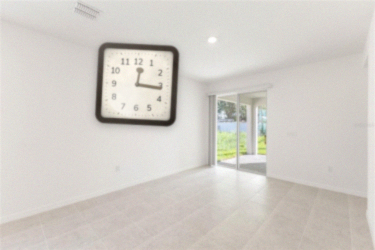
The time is **12:16**
